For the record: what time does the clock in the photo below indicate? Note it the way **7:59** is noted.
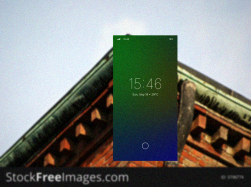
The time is **15:46**
